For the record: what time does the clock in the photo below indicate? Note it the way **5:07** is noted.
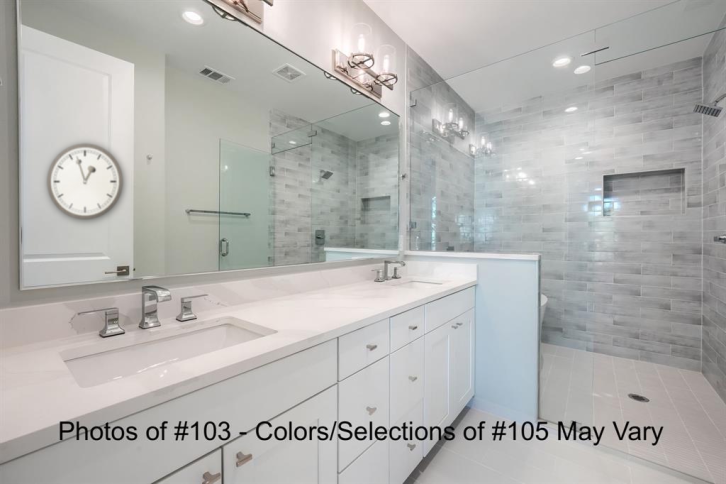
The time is **12:57**
